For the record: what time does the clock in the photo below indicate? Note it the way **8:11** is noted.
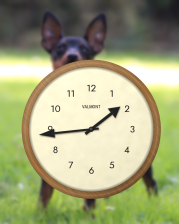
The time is **1:44**
